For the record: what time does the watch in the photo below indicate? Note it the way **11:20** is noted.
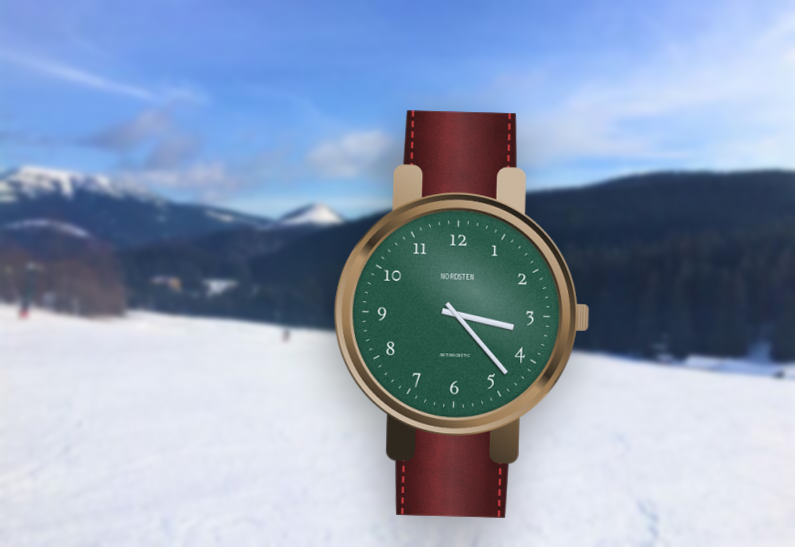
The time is **3:23**
